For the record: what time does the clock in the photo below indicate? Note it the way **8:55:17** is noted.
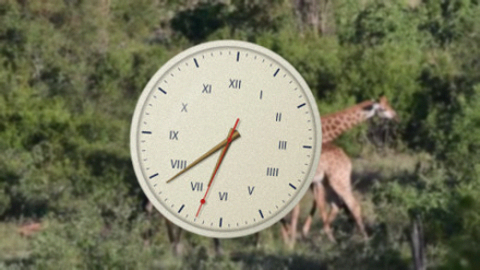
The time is **6:38:33**
